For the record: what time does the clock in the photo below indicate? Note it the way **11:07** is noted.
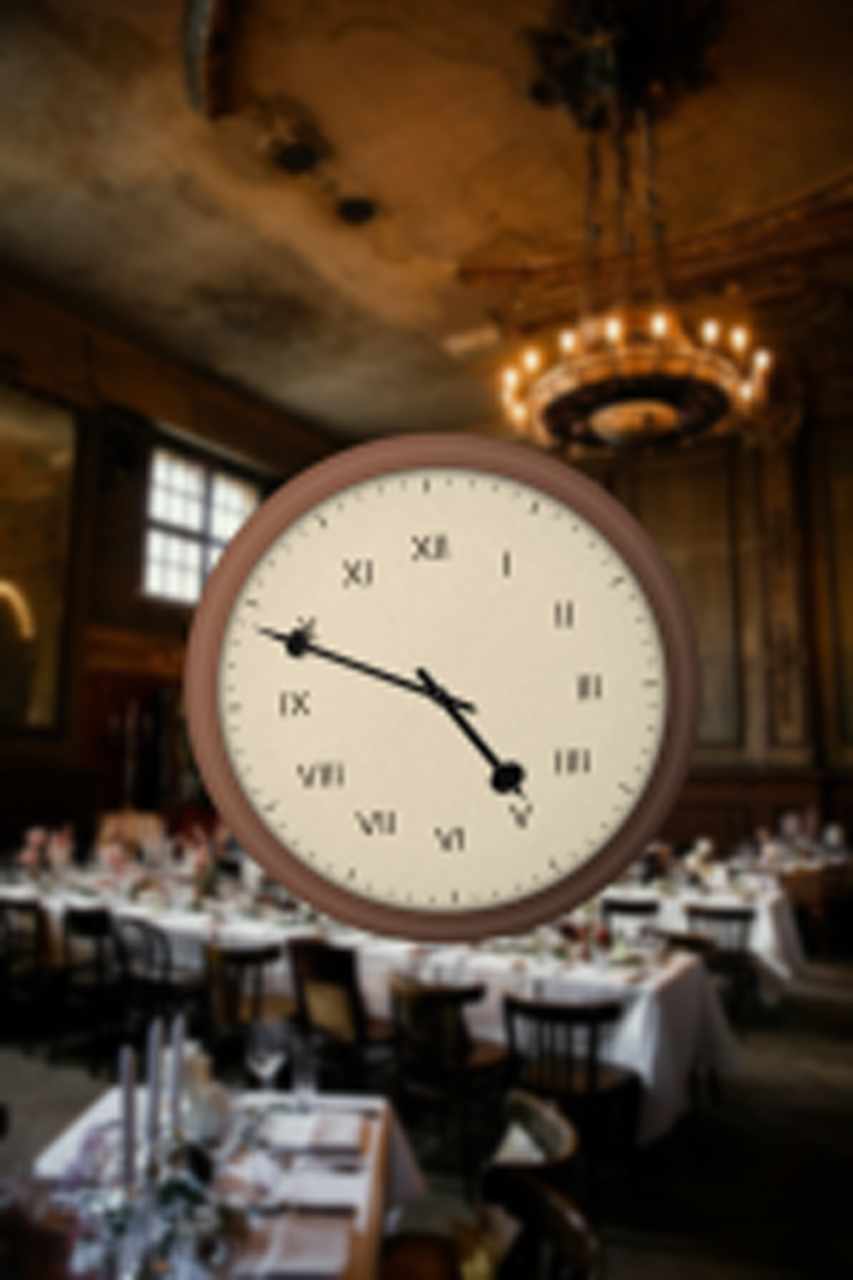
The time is **4:49**
